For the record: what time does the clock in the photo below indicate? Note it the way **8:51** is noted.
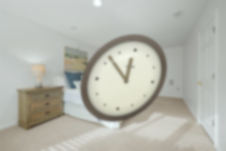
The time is **11:52**
